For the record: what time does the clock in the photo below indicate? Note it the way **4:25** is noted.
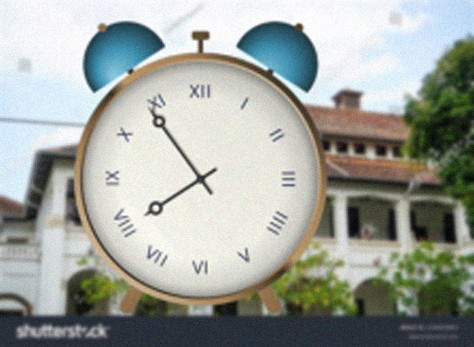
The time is **7:54**
